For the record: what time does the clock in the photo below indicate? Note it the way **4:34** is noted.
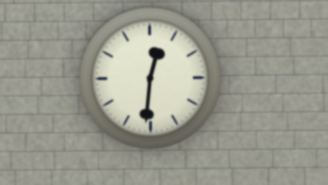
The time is **12:31**
